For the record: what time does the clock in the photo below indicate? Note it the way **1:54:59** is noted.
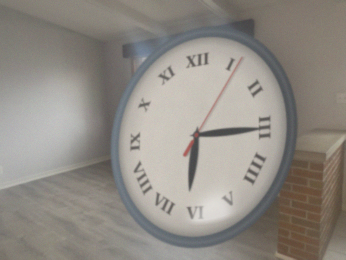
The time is **6:15:06**
